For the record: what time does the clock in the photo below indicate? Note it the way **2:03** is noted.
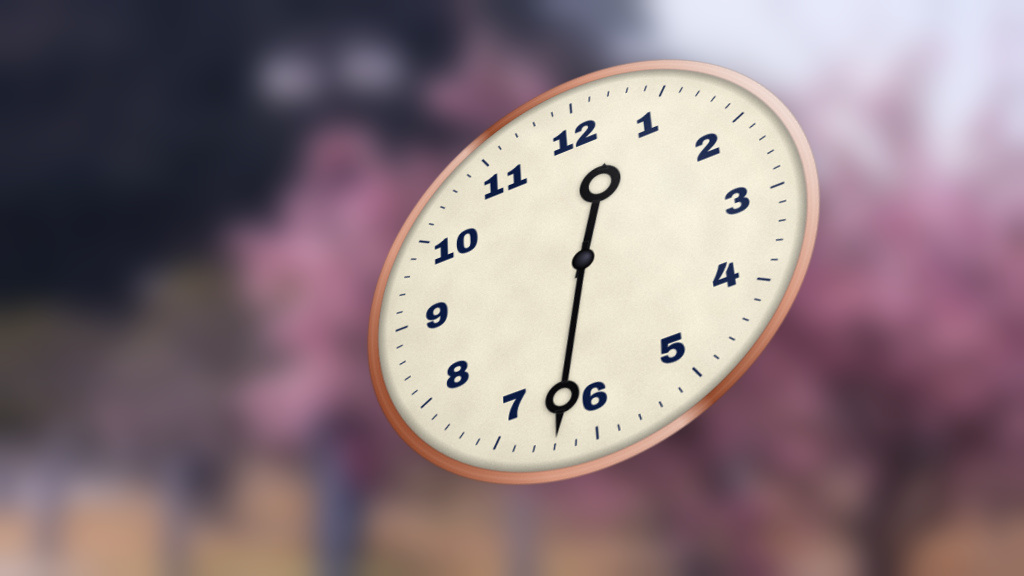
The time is **12:32**
